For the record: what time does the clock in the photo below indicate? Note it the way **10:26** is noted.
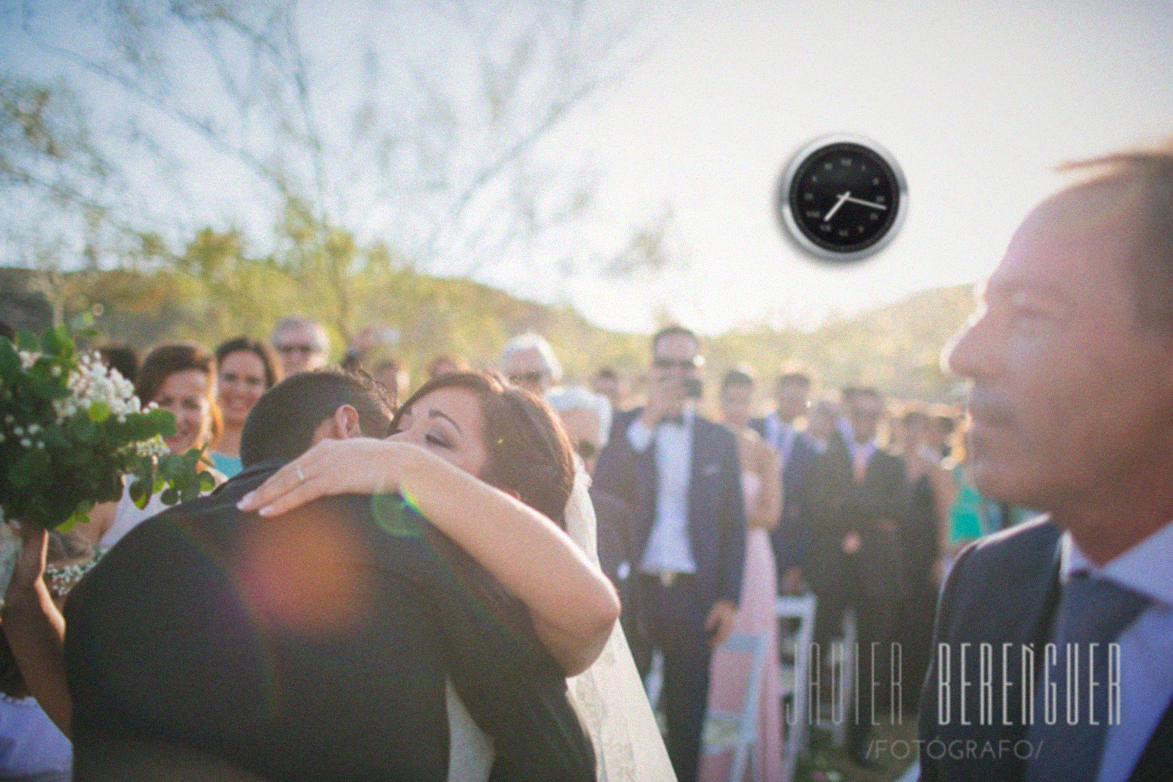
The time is **7:17**
